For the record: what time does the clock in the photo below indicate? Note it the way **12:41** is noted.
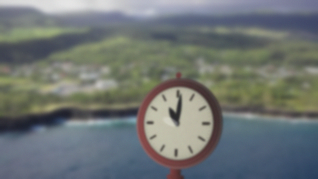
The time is **11:01**
